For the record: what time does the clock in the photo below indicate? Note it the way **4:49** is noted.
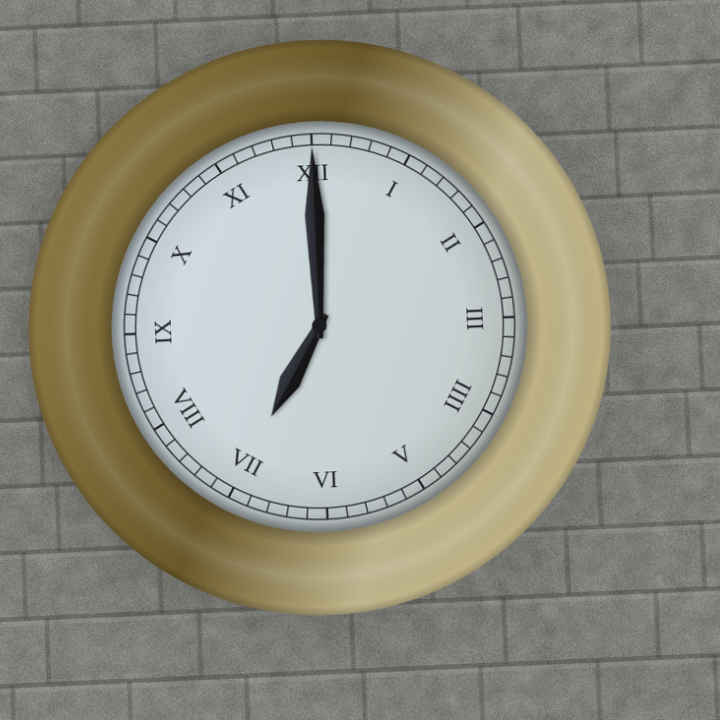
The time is **7:00**
